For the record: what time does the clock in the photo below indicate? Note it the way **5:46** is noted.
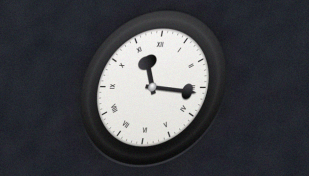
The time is **11:16**
